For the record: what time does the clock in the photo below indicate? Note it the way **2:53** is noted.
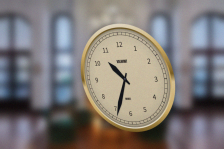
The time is **10:34**
